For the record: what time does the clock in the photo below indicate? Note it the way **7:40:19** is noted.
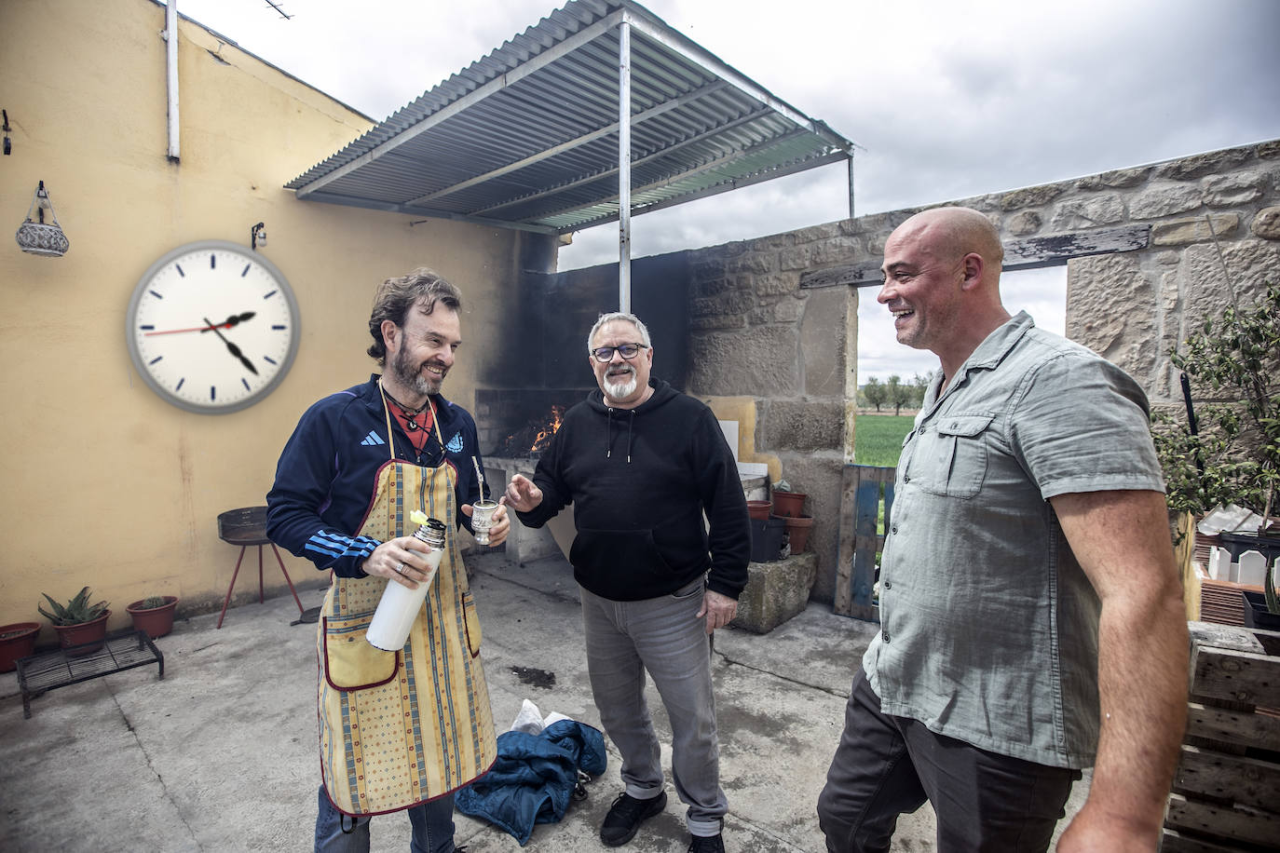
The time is **2:22:44**
